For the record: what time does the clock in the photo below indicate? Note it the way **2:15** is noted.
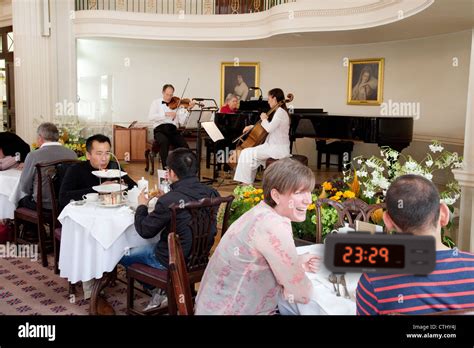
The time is **23:29**
